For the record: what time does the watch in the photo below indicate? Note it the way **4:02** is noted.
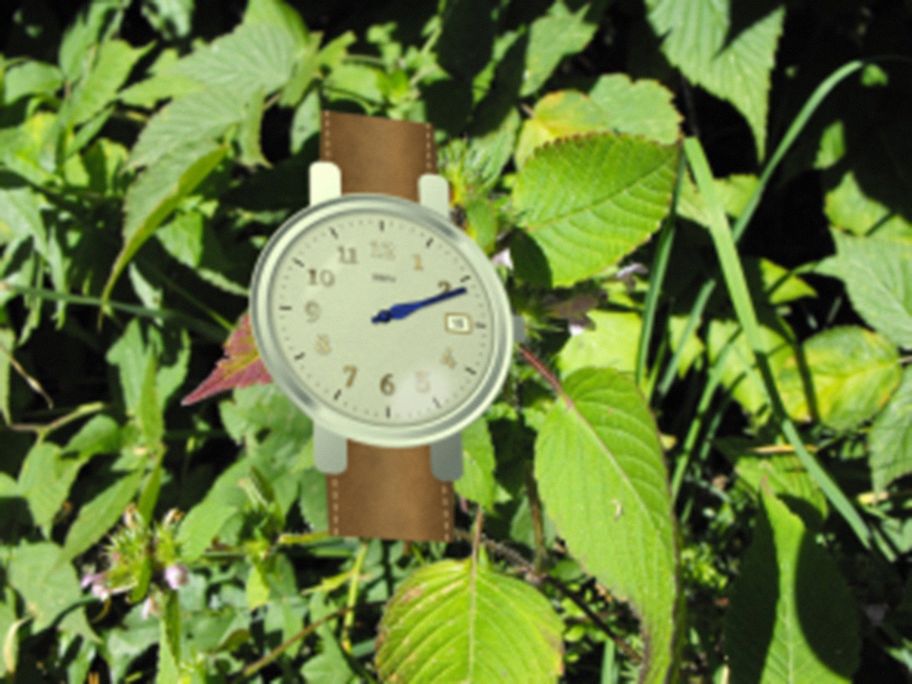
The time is **2:11**
